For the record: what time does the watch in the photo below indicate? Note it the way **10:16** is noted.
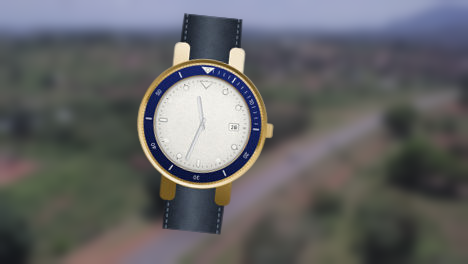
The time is **11:33**
